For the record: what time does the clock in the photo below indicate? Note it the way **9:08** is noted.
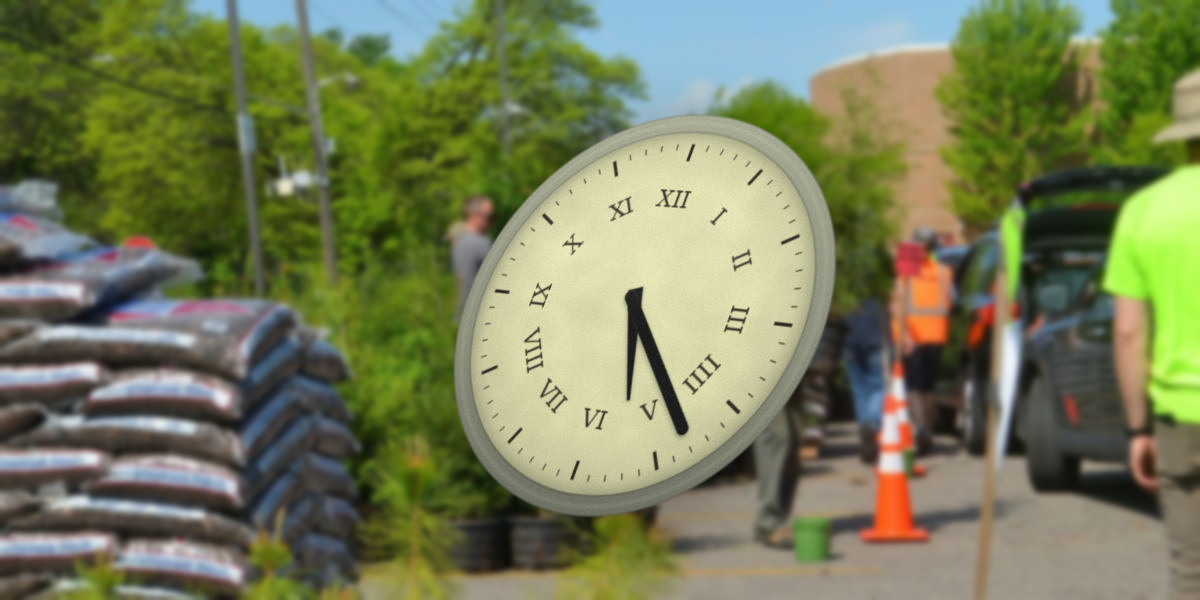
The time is **5:23**
